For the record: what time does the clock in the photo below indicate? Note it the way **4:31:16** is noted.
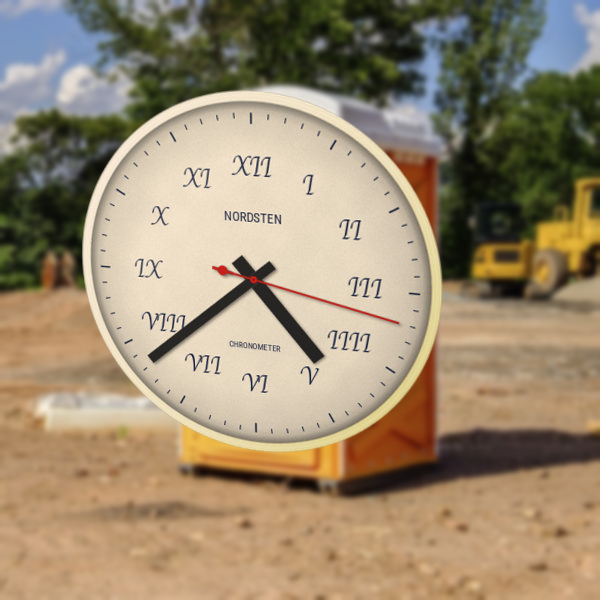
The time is **4:38:17**
